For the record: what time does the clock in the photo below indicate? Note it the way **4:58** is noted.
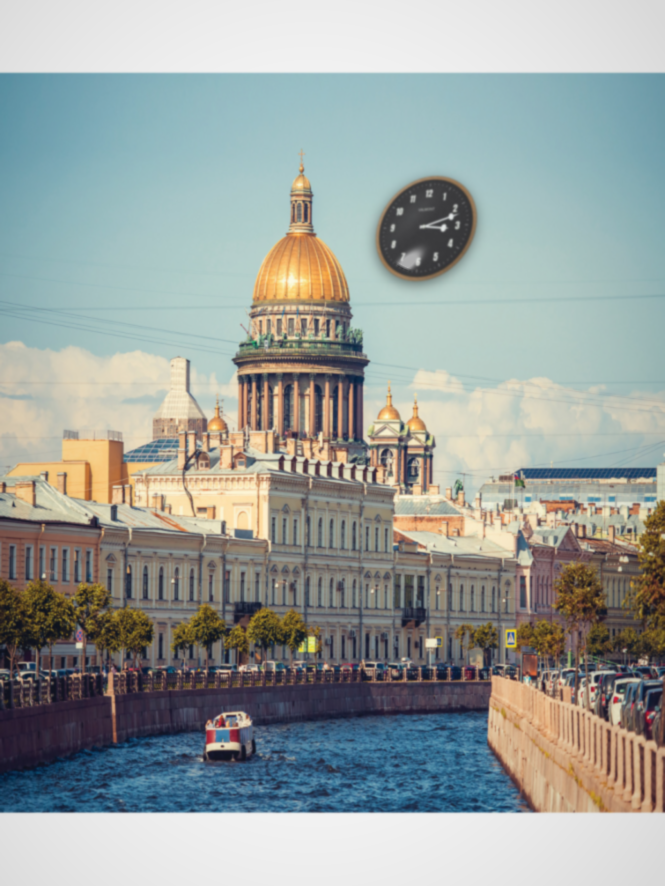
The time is **3:12**
